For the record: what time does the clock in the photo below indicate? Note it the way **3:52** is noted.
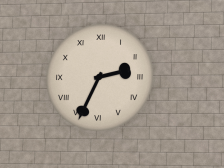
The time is **2:34**
